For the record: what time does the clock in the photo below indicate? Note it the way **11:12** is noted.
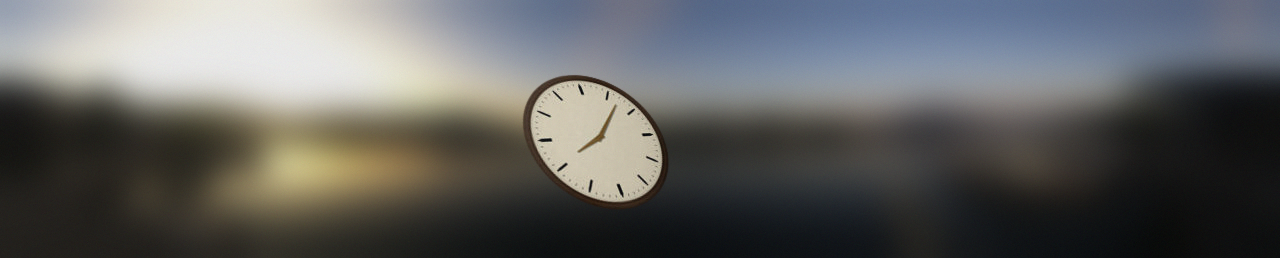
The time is **8:07**
